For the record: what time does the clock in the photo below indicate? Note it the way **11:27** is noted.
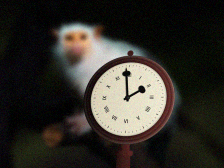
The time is **1:59**
